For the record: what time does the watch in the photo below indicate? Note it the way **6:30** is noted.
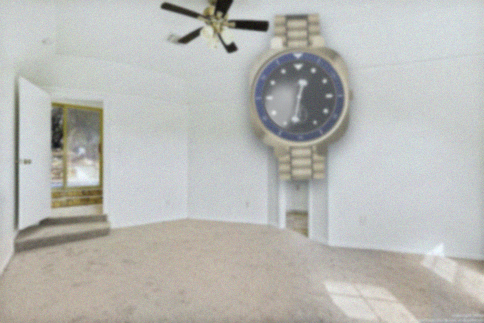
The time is **12:32**
